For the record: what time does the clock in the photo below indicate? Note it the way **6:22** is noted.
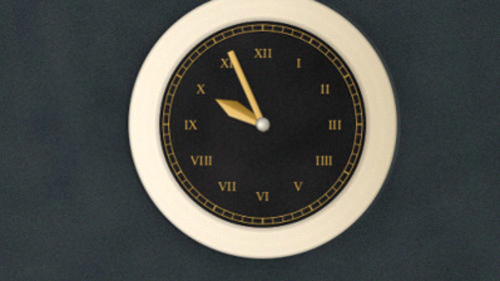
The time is **9:56**
